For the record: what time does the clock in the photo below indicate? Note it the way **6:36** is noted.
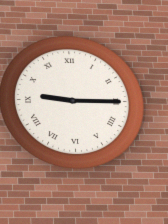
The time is **9:15**
